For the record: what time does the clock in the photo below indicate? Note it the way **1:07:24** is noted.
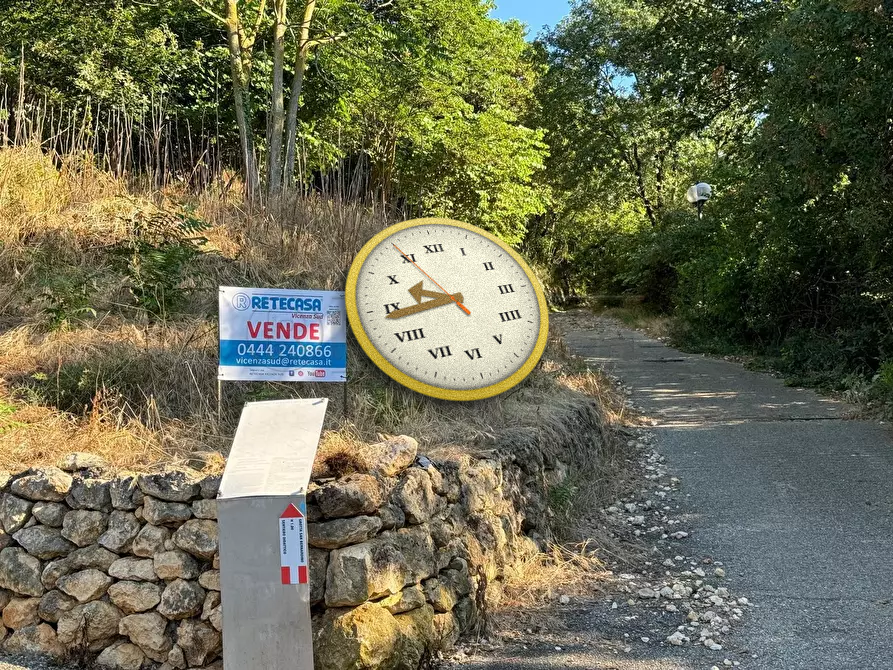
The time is **9:43:55**
